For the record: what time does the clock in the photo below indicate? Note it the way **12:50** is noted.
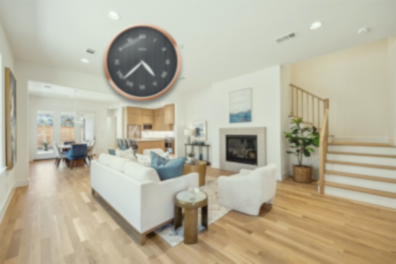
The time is **4:38**
